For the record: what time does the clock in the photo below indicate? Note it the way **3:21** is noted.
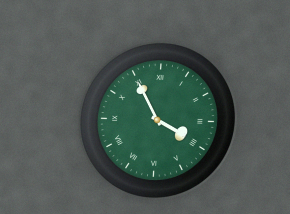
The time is **3:55**
